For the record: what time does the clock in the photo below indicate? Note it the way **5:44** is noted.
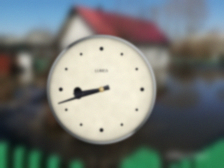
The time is **8:42**
